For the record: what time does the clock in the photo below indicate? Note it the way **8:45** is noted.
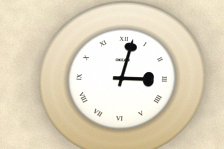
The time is **3:02**
